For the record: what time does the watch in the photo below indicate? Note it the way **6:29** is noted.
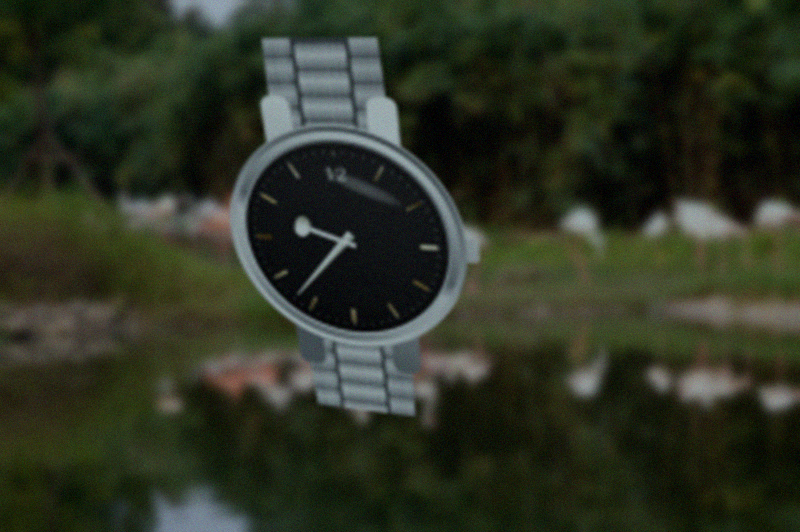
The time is **9:37**
